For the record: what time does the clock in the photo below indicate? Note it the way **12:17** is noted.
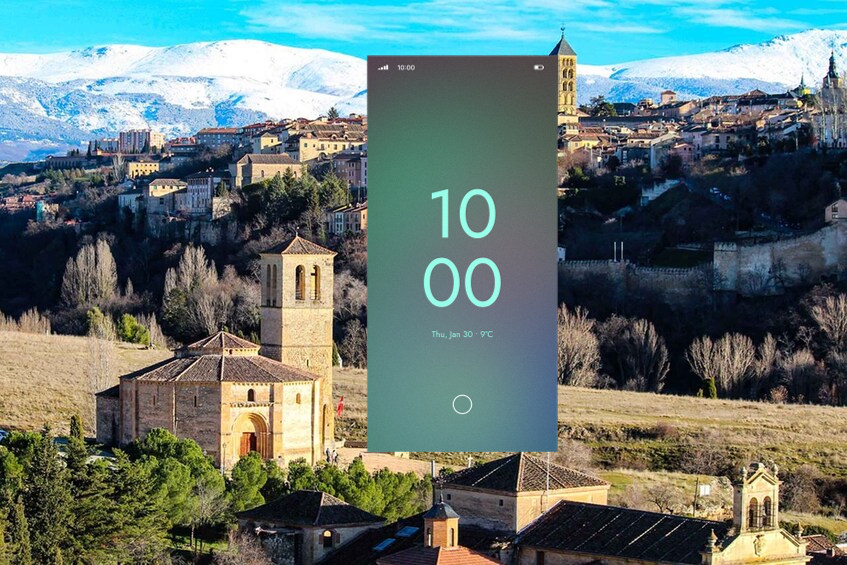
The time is **10:00**
